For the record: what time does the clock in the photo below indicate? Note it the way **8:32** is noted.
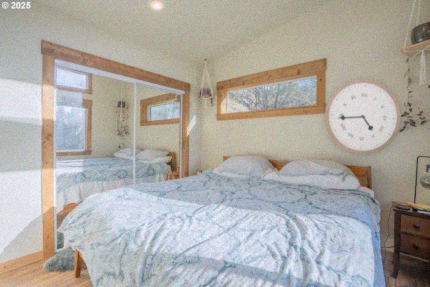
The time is **4:44**
